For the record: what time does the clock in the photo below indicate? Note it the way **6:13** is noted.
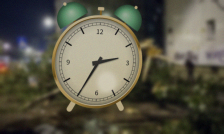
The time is **2:35**
